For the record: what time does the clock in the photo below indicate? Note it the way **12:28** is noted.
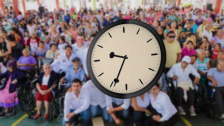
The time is **9:34**
